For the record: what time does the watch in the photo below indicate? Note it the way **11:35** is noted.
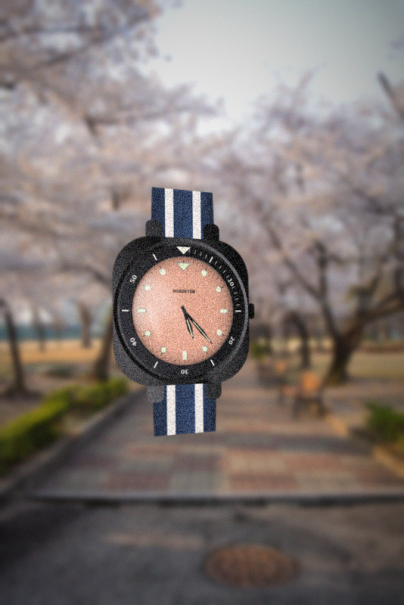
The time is **5:23**
